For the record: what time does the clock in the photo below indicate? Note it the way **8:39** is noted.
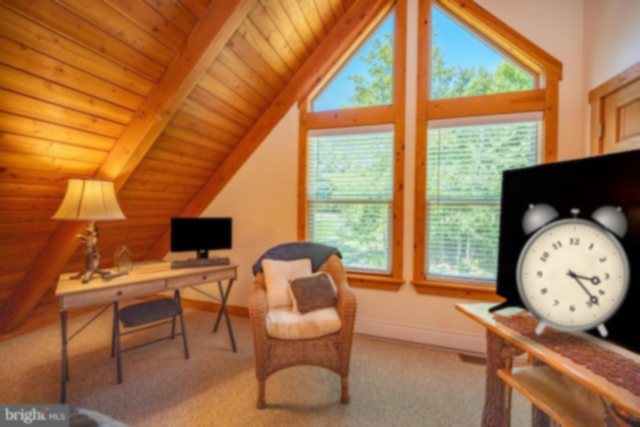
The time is **3:23**
